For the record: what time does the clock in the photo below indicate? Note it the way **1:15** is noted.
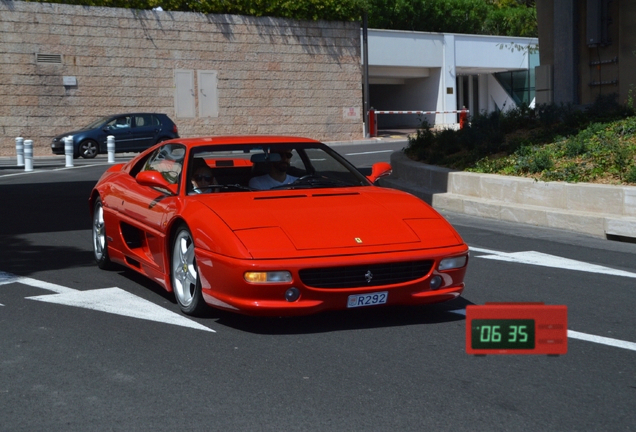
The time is **6:35**
